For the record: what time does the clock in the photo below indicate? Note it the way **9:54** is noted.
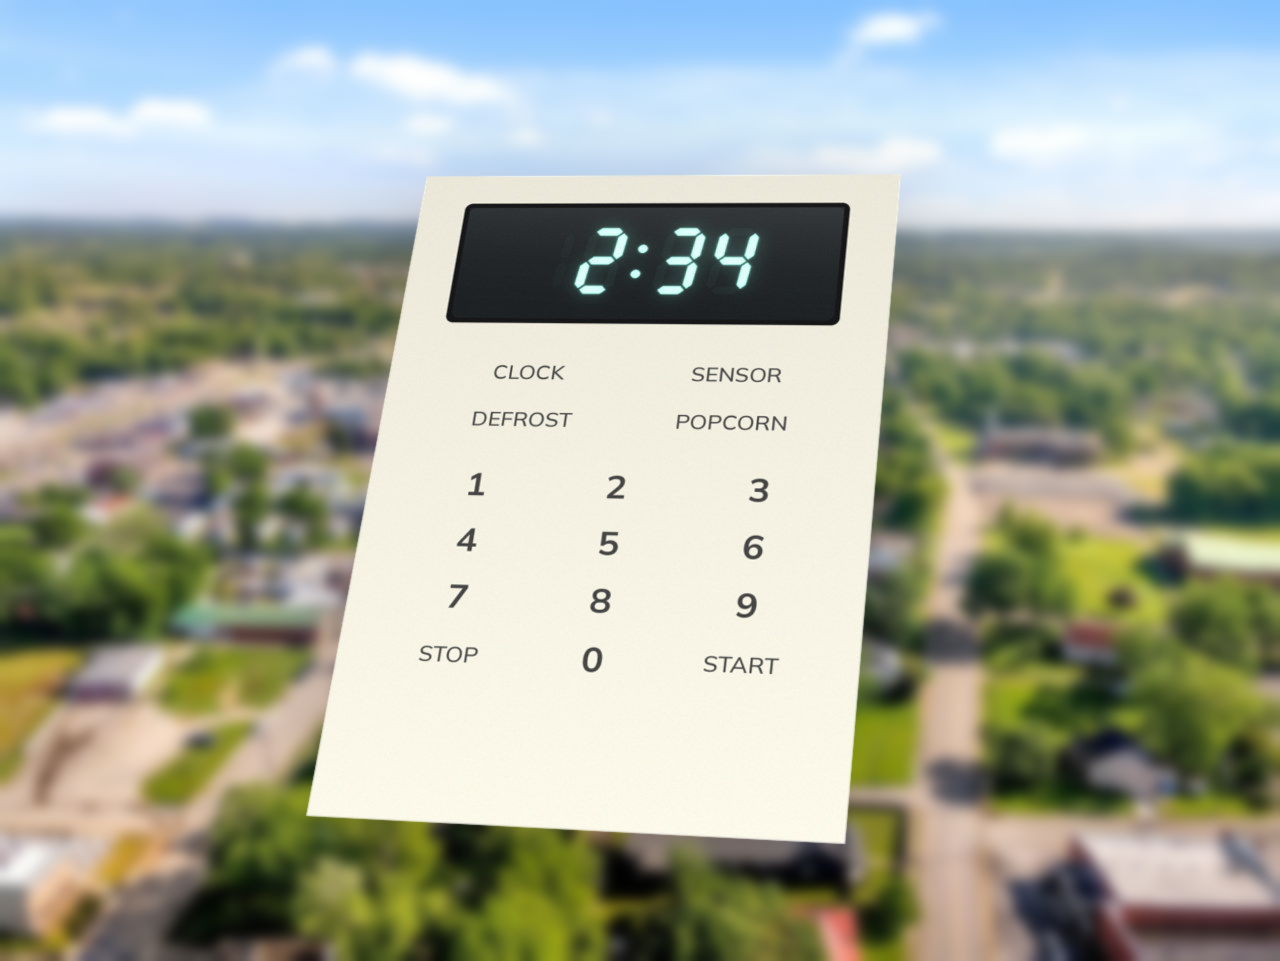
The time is **2:34**
